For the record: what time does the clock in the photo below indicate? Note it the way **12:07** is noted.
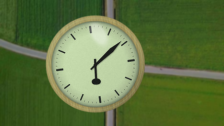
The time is **6:09**
